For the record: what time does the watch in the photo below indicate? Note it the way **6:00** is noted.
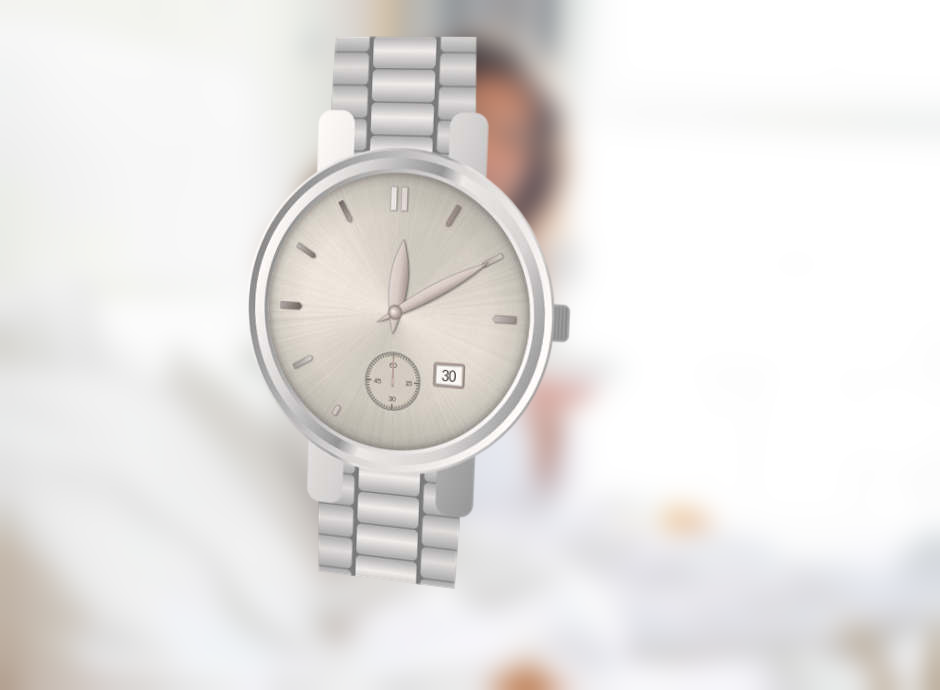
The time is **12:10**
